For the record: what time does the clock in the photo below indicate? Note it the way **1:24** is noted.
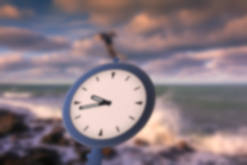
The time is **9:43**
